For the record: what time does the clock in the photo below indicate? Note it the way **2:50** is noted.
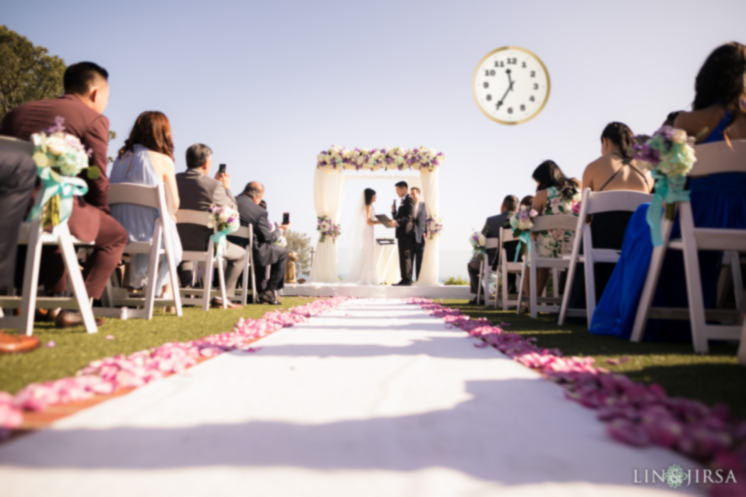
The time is **11:35**
